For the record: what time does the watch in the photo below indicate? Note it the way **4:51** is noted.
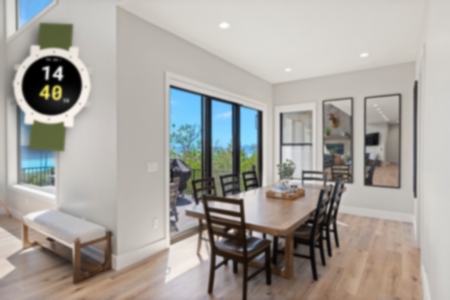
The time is **14:40**
